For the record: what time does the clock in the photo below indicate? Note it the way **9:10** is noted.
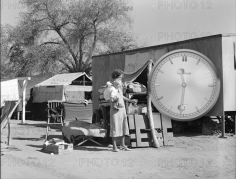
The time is **11:31**
